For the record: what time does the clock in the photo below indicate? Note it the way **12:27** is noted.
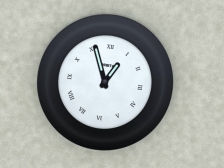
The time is **12:56**
